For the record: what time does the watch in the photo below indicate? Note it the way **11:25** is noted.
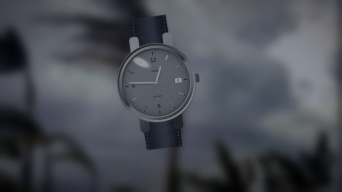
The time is **12:46**
